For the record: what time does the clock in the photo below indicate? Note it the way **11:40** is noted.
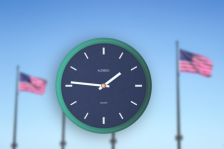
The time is **1:46**
